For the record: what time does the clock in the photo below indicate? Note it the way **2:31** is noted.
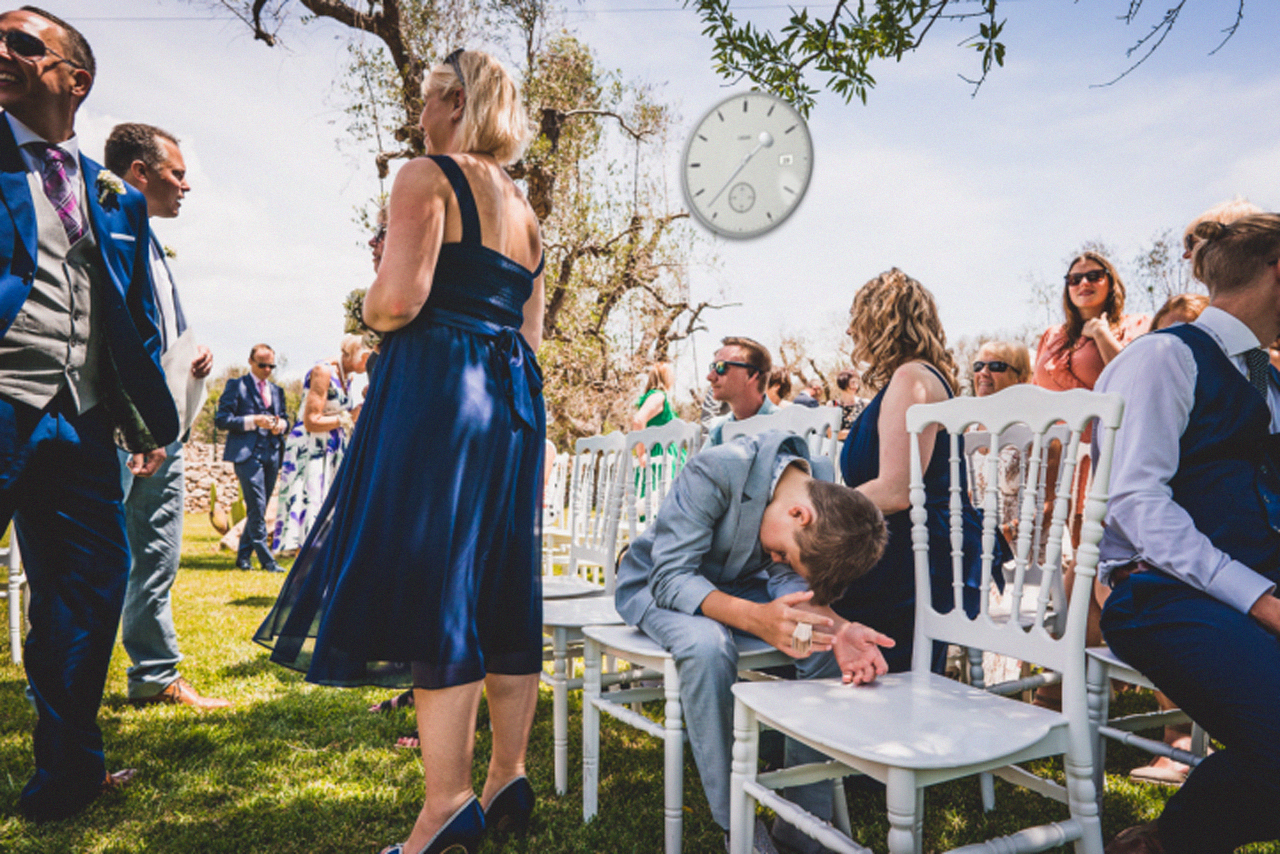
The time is **1:37**
